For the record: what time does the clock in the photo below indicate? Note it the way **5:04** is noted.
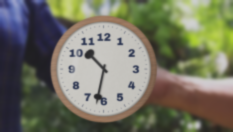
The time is **10:32**
